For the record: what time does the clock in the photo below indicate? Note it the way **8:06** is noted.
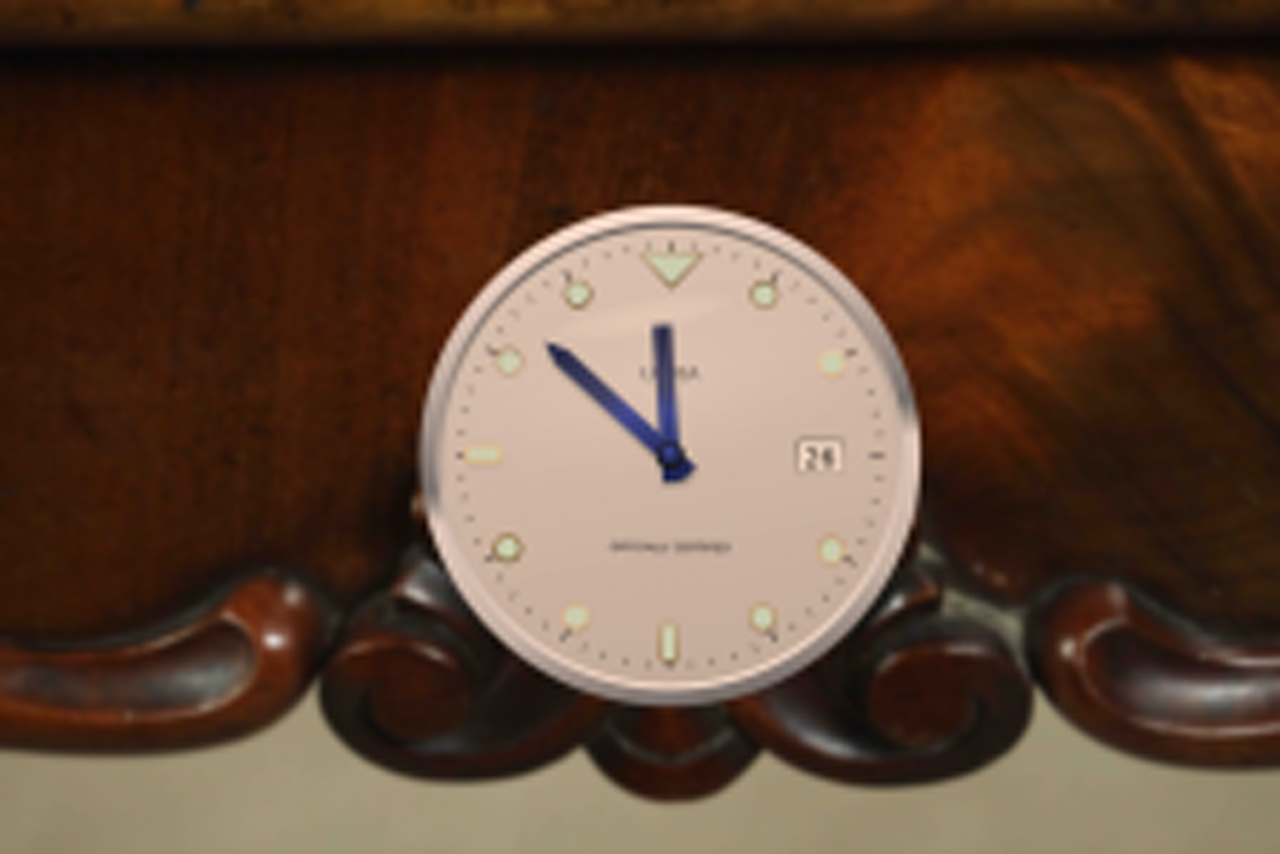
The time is **11:52**
